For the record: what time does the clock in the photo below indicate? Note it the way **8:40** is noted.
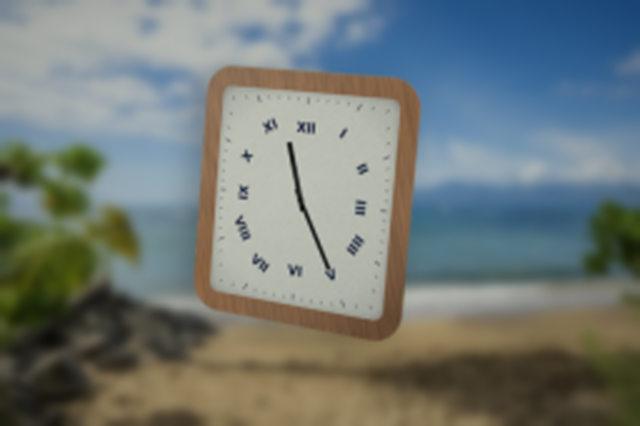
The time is **11:25**
